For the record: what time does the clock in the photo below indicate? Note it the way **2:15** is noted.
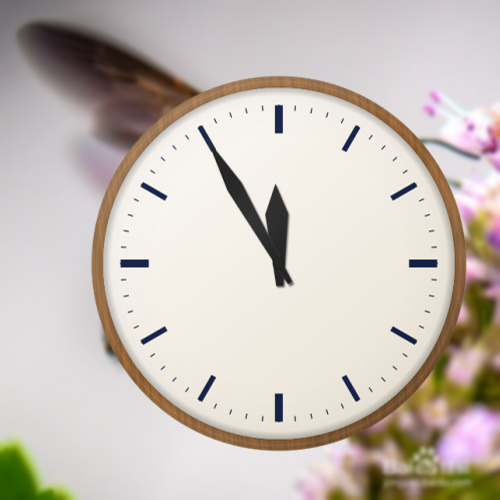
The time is **11:55**
